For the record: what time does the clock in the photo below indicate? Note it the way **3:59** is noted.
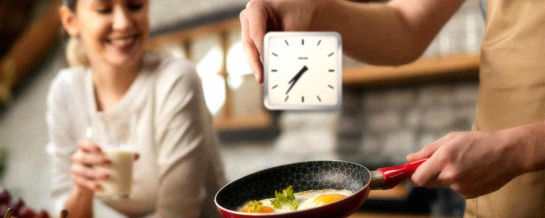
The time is **7:36**
